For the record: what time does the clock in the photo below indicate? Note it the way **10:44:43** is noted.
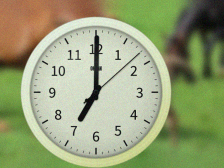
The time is **7:00:08**
